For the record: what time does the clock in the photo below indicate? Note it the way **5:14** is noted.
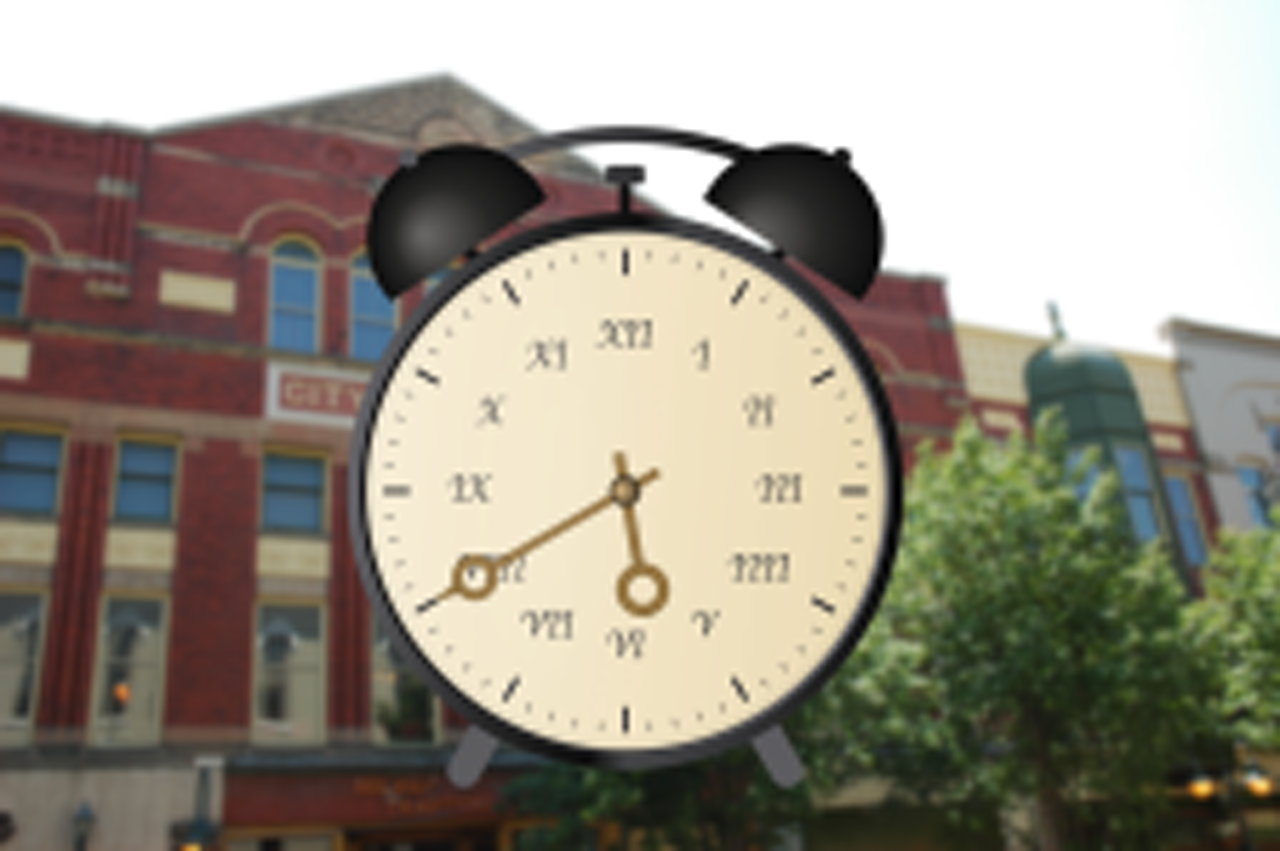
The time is **5:40**
